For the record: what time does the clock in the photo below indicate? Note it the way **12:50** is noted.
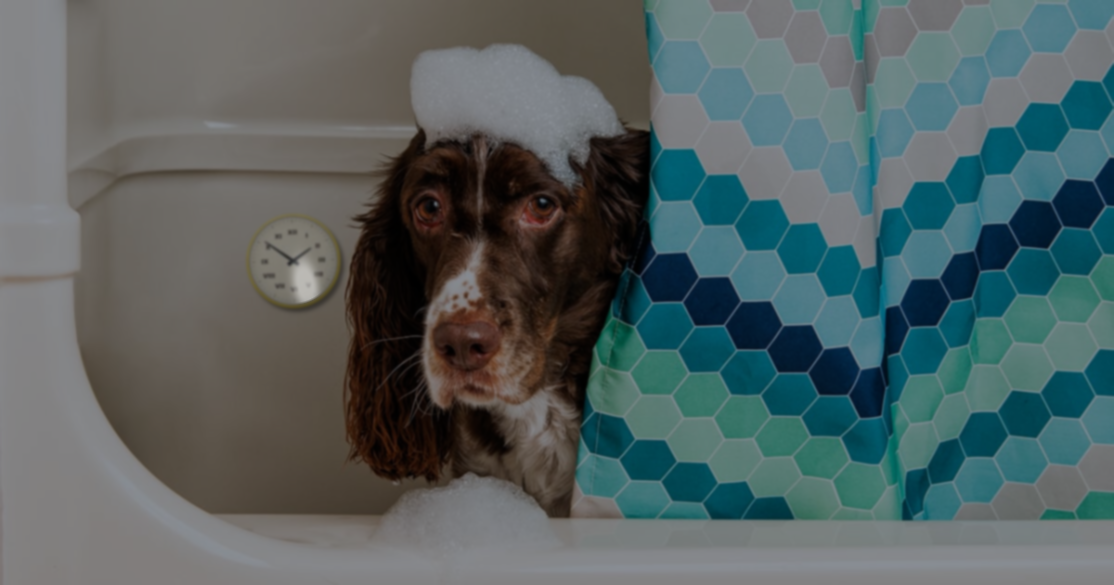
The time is **1:51**
